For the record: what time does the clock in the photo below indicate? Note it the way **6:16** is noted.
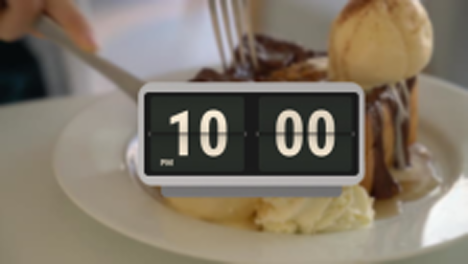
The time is **10:00**
